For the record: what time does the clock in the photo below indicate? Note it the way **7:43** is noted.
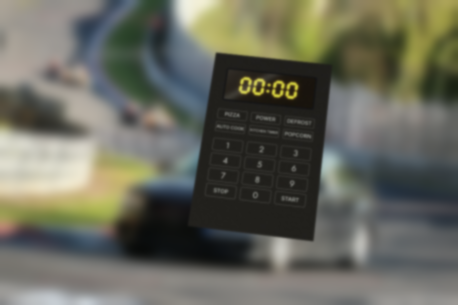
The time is **0:00**
